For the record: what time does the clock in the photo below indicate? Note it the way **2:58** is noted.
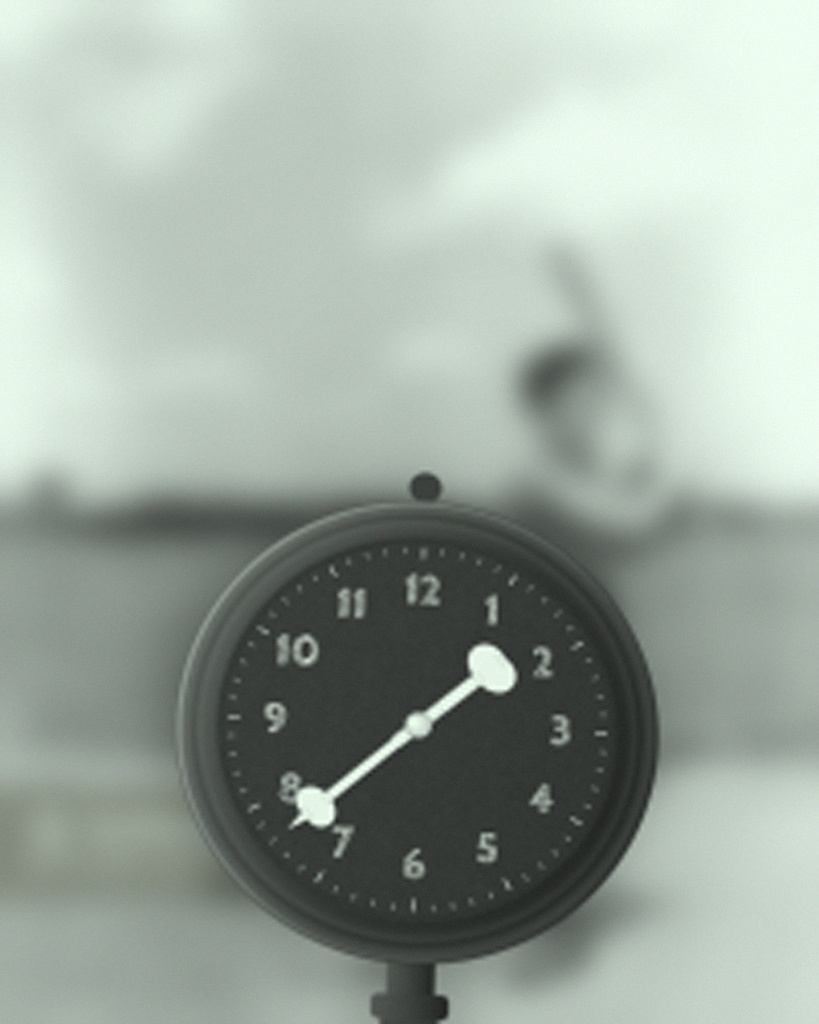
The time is **1:38**
